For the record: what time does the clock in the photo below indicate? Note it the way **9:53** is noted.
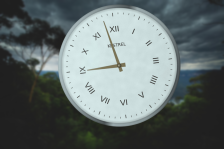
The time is **8:58**
